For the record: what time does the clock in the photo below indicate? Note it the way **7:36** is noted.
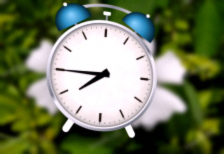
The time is **7:45**
